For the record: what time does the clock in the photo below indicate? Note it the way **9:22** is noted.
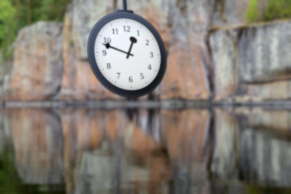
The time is **12:48**
